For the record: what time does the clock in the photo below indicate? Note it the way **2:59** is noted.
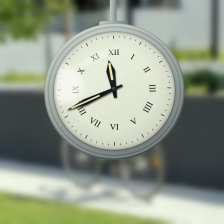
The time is **11:41**
